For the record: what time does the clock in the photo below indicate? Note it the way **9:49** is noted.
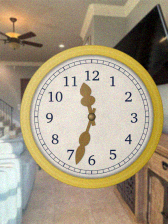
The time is **11:33**
